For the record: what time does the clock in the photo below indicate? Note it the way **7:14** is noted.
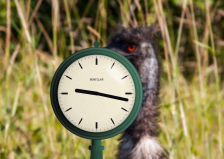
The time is **9:17**
